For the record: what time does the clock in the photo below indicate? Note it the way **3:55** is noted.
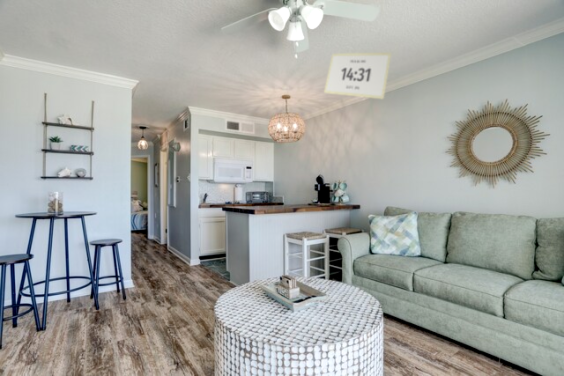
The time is **14:31**
